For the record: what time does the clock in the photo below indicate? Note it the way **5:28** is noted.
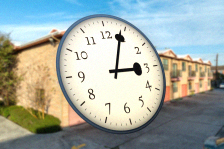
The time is **3:04**
